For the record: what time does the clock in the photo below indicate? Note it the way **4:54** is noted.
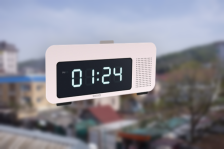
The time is **1:24**
